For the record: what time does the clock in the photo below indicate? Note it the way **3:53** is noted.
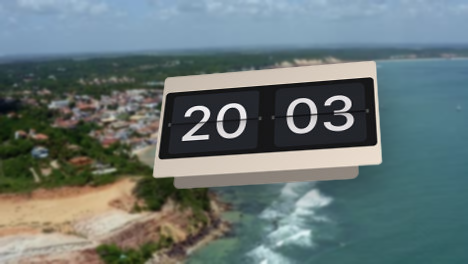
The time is **20:03**
